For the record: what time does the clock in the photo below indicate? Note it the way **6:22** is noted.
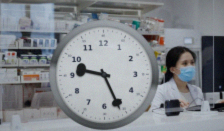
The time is **9:26**
